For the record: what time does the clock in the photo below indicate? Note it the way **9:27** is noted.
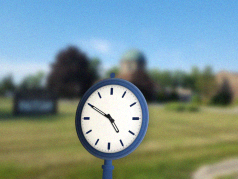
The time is **4:50**
